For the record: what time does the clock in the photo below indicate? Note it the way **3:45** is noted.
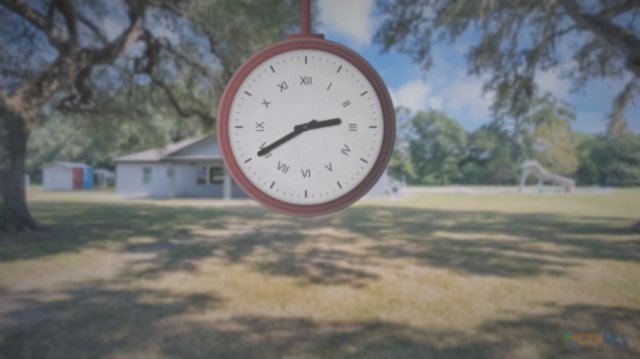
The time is **2:40**
